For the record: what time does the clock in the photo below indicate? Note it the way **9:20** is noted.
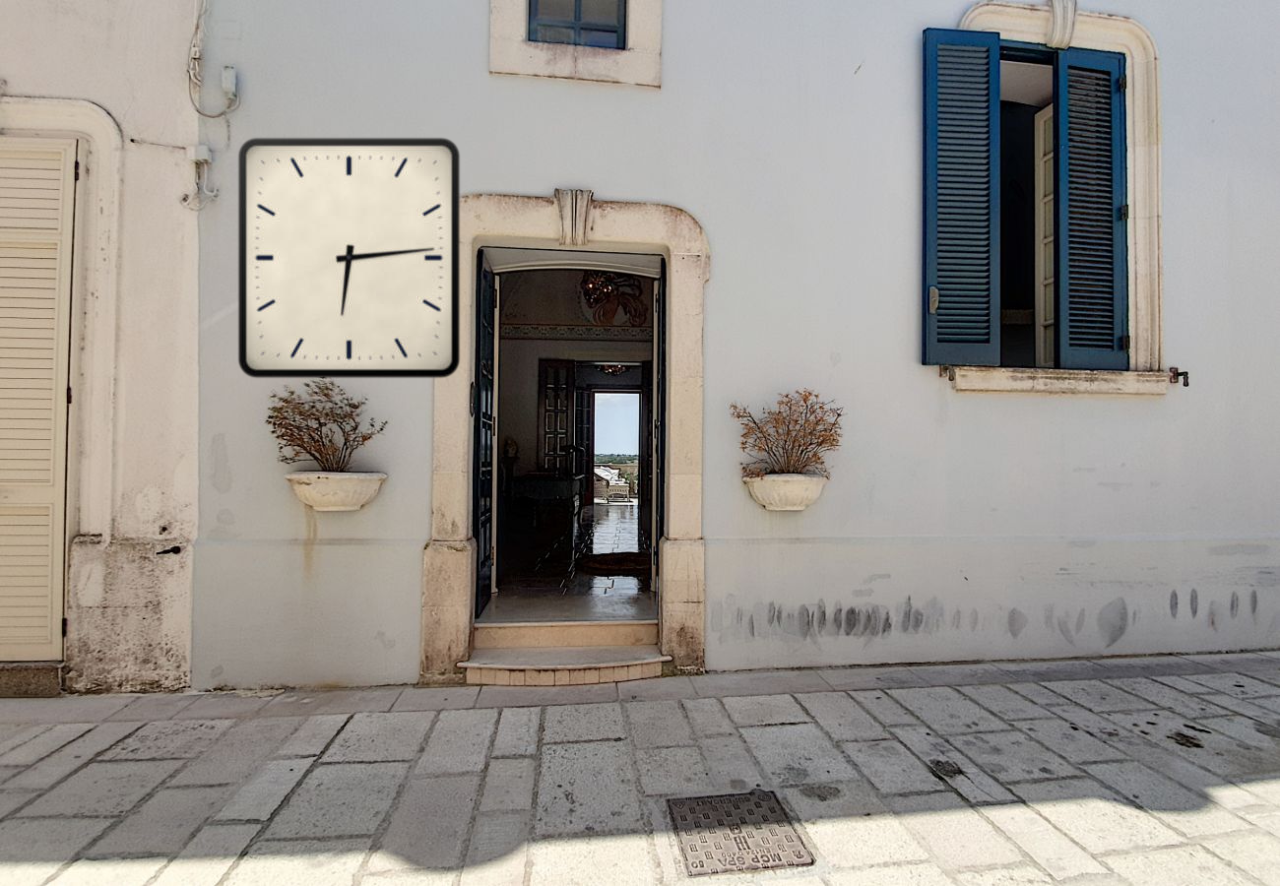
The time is **6:14**
